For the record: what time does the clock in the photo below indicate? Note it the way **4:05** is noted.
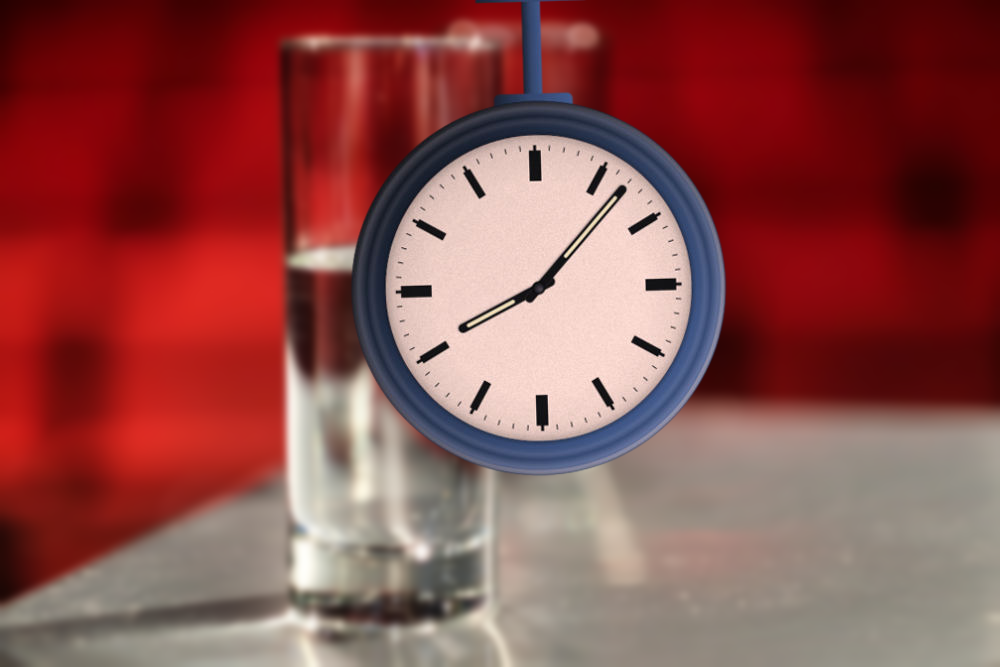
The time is **8:07**
